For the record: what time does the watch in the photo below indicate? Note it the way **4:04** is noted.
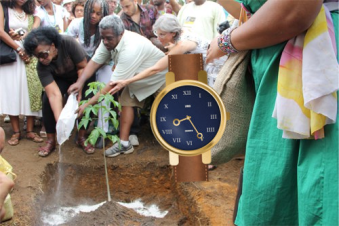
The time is **8:25**
